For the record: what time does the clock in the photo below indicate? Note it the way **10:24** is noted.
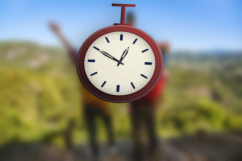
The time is **12:50**
